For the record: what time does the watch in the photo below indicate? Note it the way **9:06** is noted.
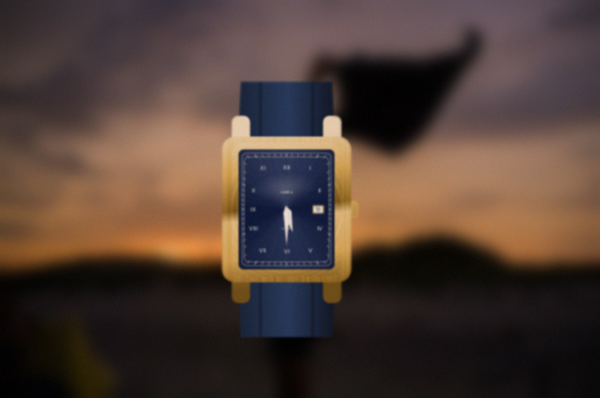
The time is **5:30**
